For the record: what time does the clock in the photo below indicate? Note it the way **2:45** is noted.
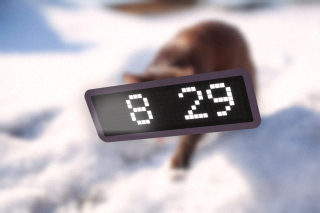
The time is **8:29**
